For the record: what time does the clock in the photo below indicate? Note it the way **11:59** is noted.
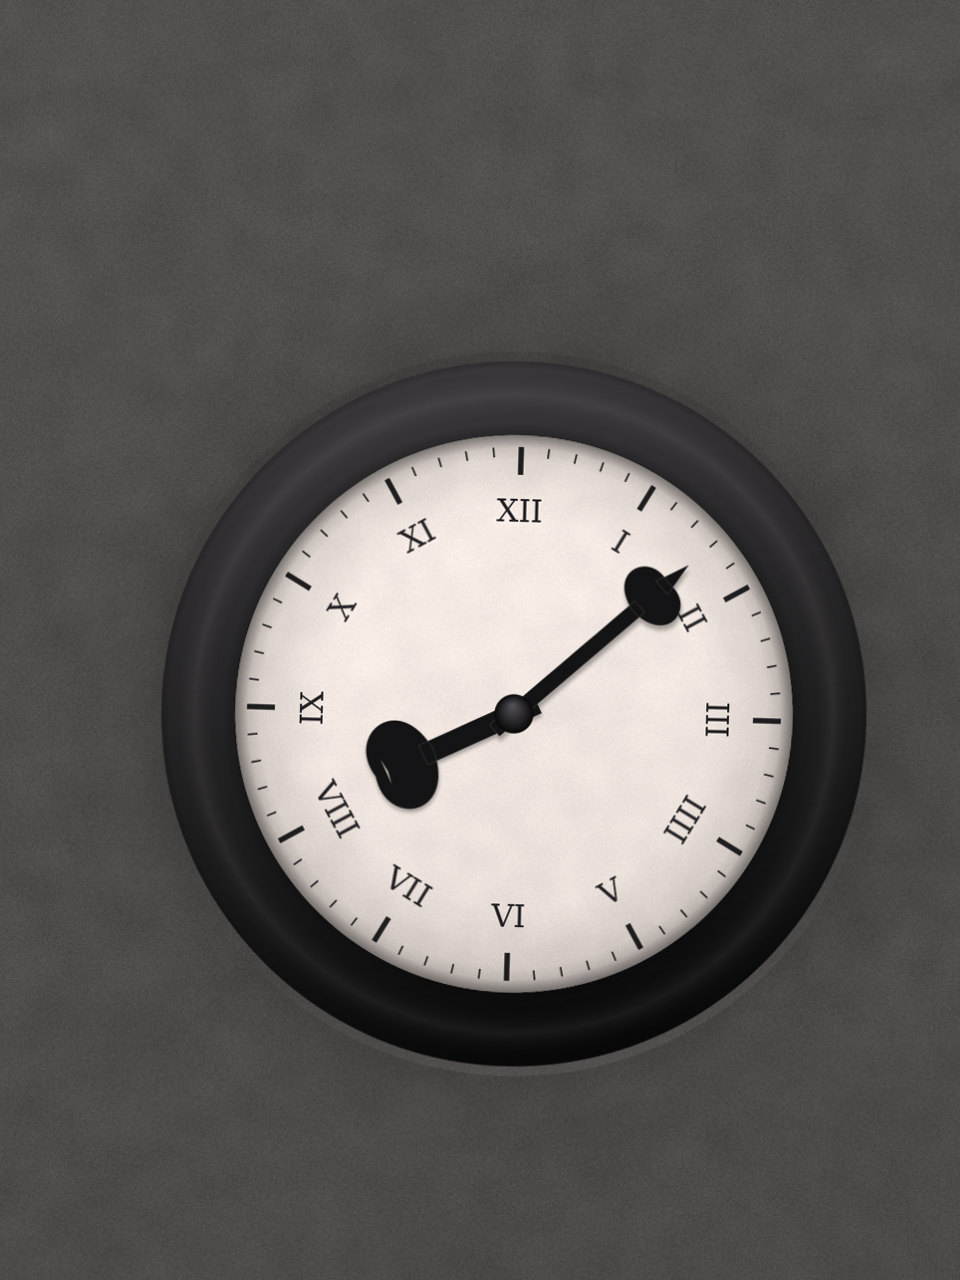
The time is **8:08**
